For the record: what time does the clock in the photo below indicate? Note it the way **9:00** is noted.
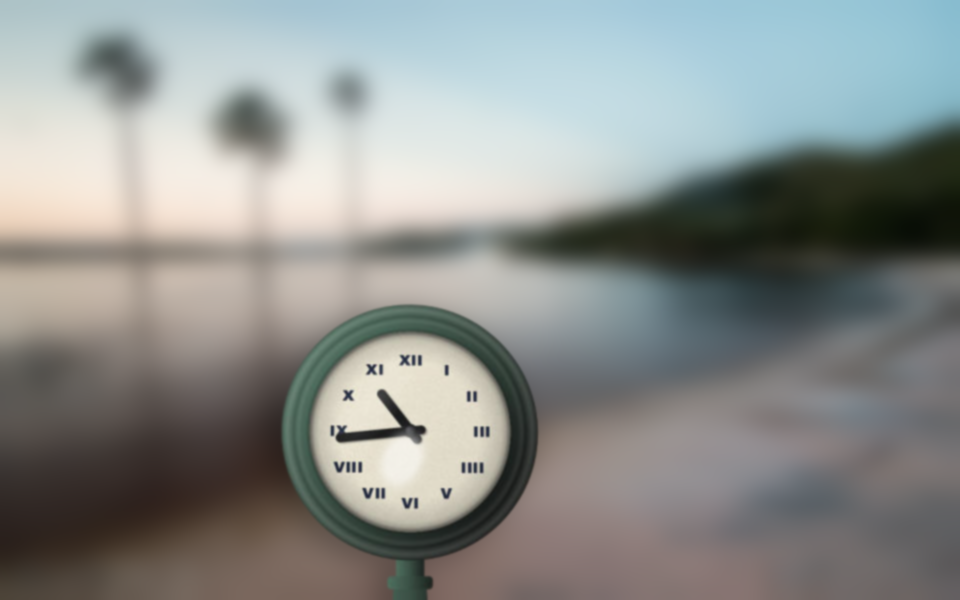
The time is **10:44**
